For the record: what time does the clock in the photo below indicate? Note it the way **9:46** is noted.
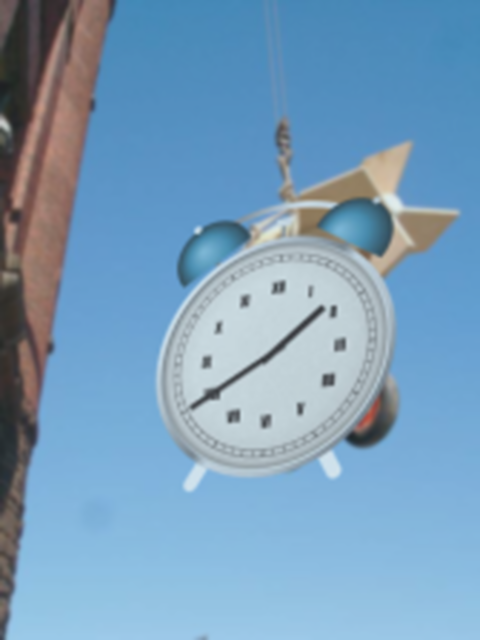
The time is **1:40**
